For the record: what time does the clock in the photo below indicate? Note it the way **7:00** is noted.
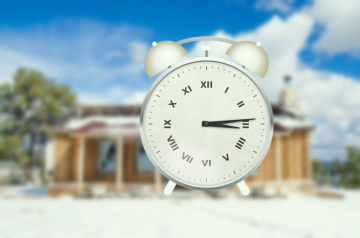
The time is **3:14**
